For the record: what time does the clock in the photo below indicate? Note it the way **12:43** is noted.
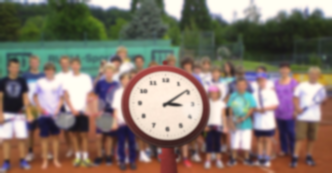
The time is **3:09**
